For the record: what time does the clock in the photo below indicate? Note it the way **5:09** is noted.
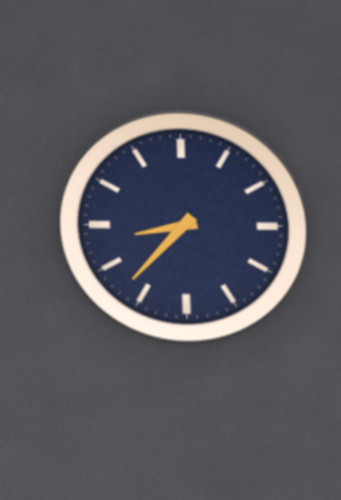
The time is **8:37**
